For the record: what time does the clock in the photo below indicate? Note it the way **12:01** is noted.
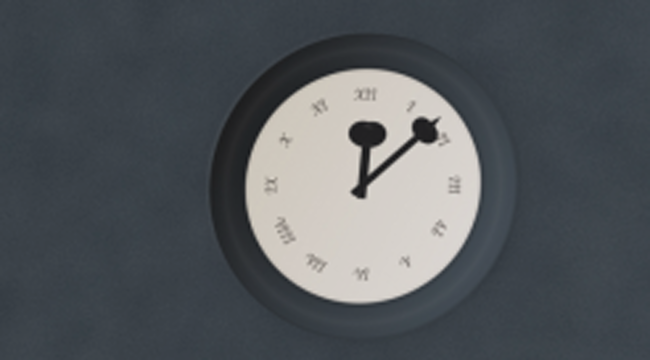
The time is **12:08**
